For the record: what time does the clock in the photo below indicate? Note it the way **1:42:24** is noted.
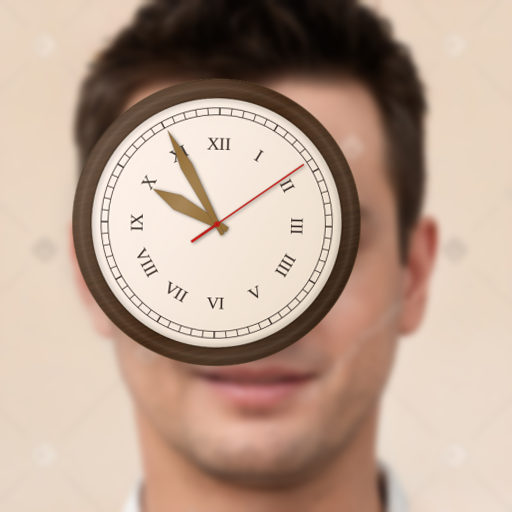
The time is **9:55:09**
